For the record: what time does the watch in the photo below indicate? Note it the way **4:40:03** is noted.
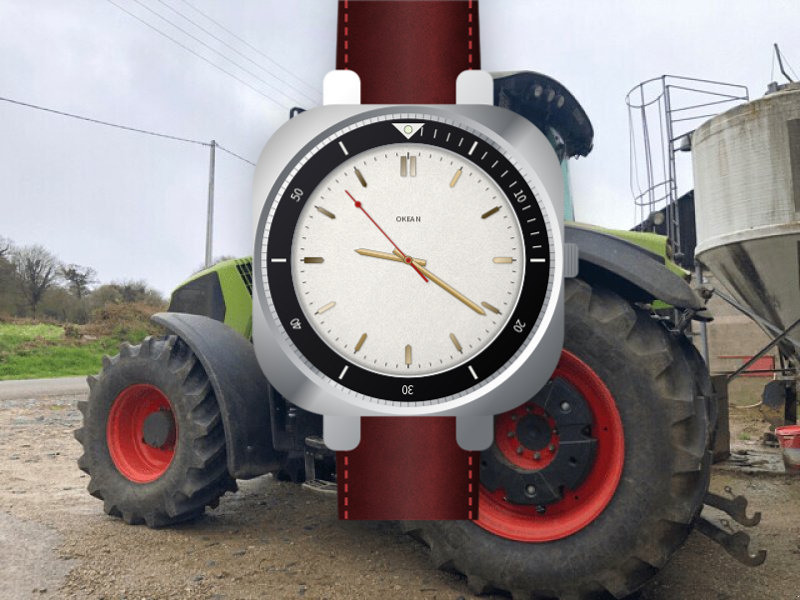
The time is **9:20:53**
